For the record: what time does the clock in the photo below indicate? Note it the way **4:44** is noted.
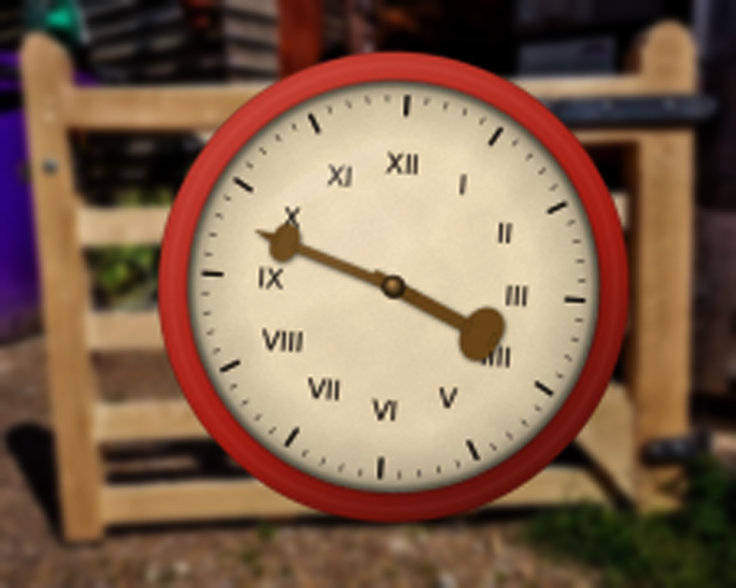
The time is **3:48**
